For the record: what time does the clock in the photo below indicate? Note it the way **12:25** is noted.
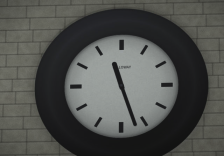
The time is **11:27**
